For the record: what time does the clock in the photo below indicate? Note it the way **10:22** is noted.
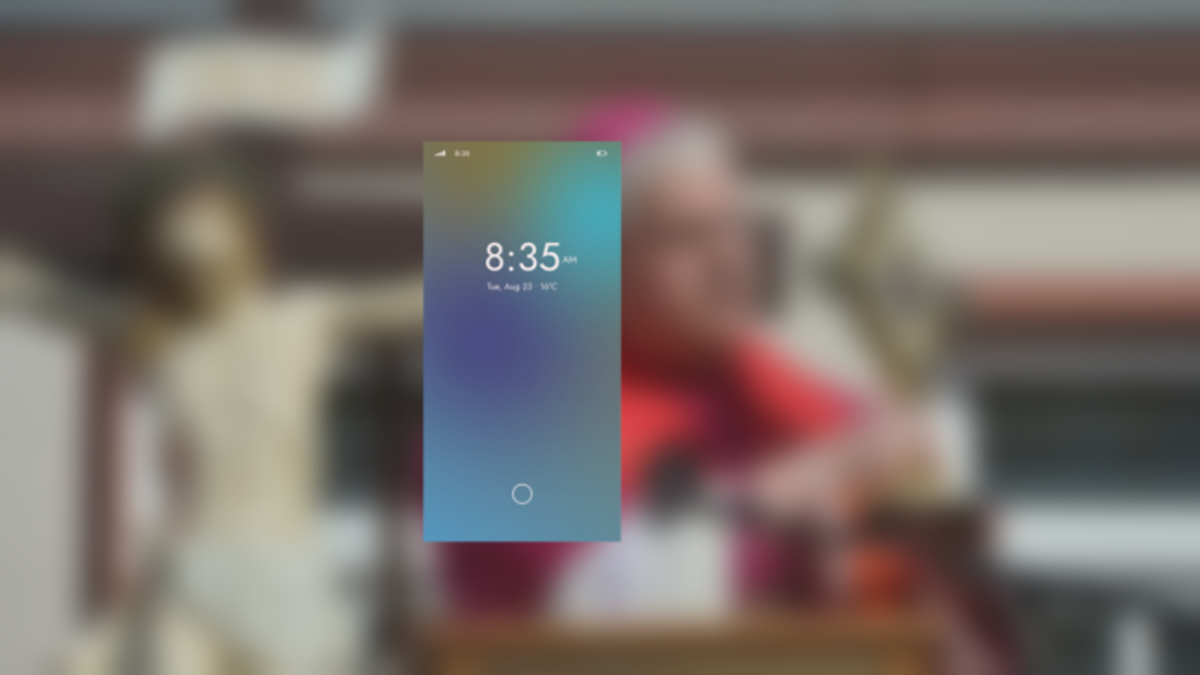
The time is **8:35**
